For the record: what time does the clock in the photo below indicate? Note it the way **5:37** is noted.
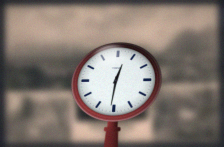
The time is **12:31**
